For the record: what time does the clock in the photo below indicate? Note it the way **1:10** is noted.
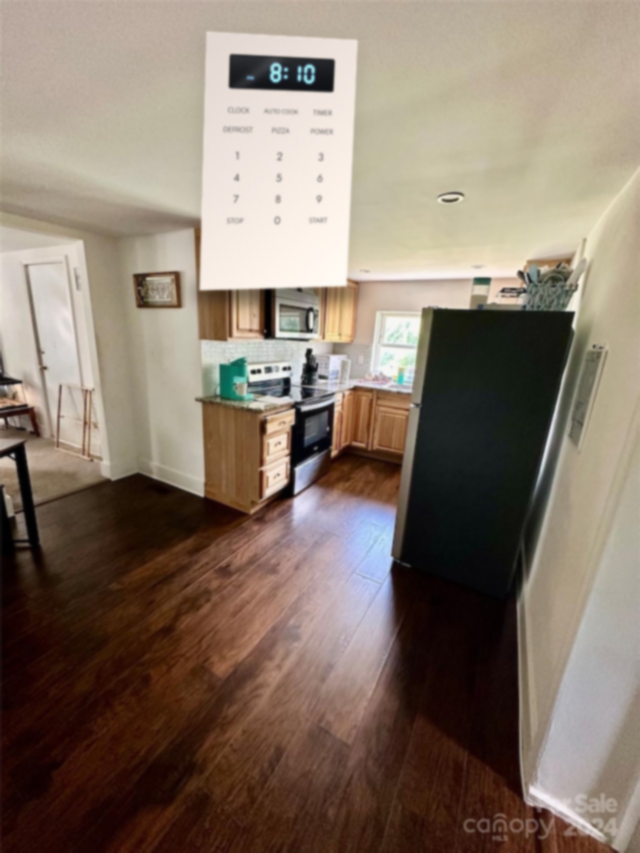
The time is **8:10**
